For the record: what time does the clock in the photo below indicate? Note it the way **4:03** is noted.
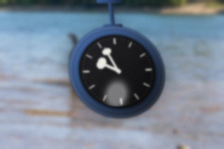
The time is **9:56**
